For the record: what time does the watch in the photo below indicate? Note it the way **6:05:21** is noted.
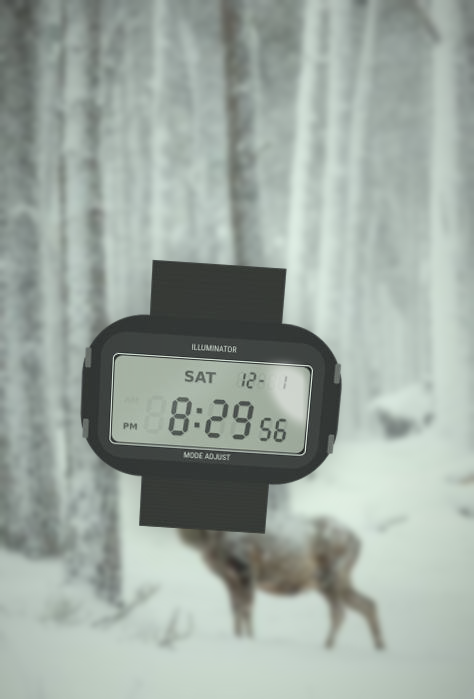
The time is **8:29:56**
